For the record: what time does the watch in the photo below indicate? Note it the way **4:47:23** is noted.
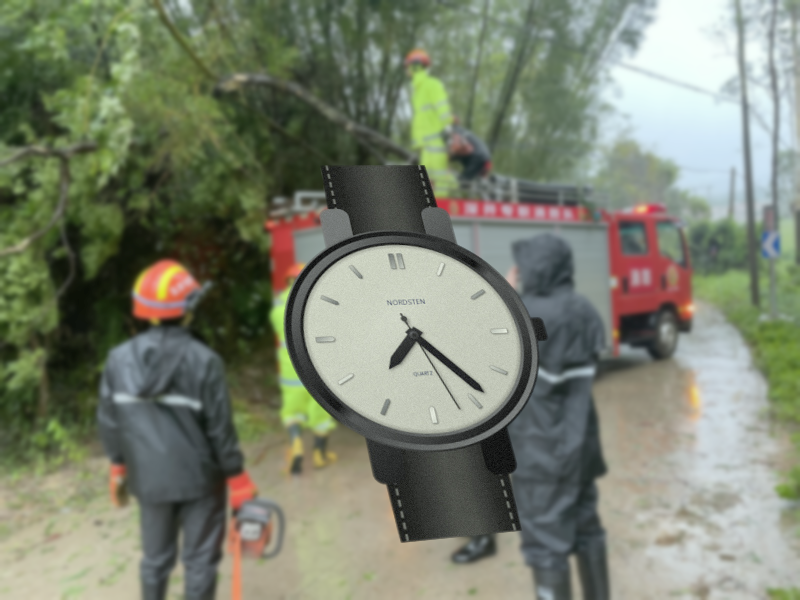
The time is **7:23:27**
